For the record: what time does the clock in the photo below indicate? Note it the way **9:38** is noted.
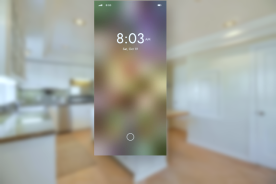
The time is **8:03**
